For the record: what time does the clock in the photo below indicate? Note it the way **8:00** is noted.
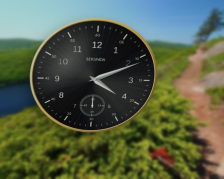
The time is **4:11**
